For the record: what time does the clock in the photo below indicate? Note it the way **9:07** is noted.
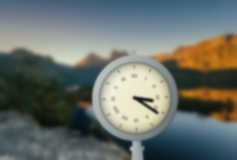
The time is **3:21**
